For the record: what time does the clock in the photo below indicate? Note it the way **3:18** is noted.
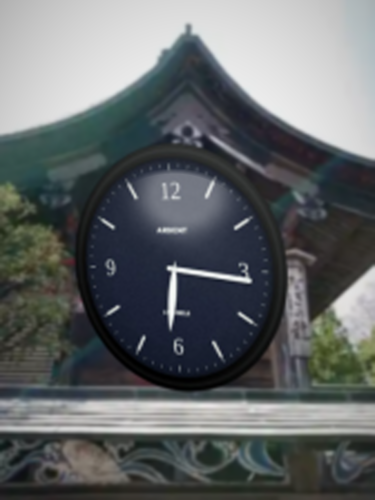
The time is **6:16**
